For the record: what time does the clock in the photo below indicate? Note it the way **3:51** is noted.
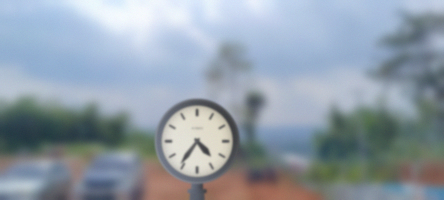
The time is **4:36**
